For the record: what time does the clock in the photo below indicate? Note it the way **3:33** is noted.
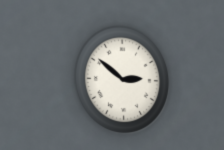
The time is **2:51**
